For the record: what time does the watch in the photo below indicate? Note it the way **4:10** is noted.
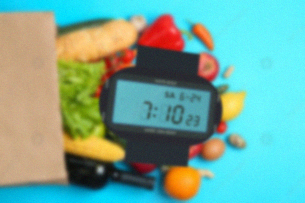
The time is **7:10**
